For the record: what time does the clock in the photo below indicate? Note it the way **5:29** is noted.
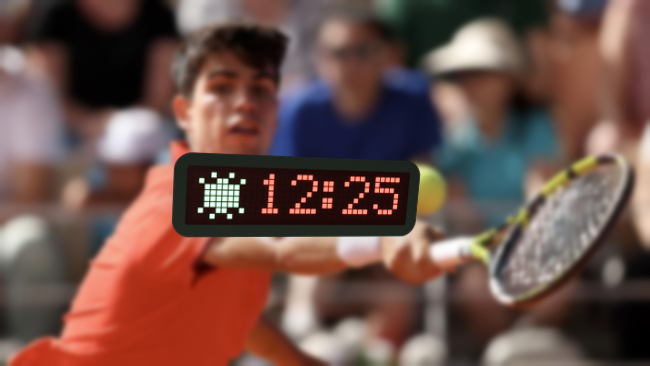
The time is **12:25**
